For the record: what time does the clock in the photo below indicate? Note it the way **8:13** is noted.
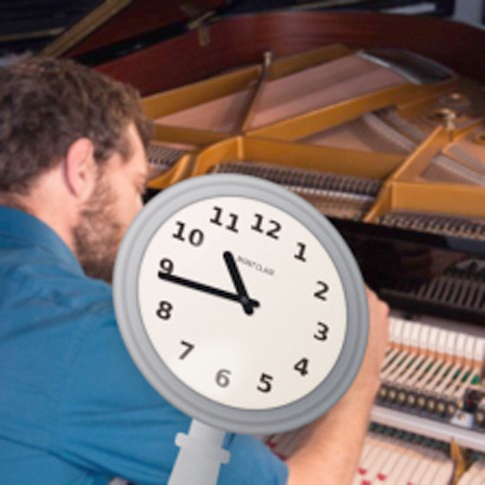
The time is **10:44**
